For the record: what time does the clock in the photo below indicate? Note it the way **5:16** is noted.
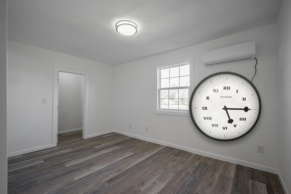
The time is **5:15**
